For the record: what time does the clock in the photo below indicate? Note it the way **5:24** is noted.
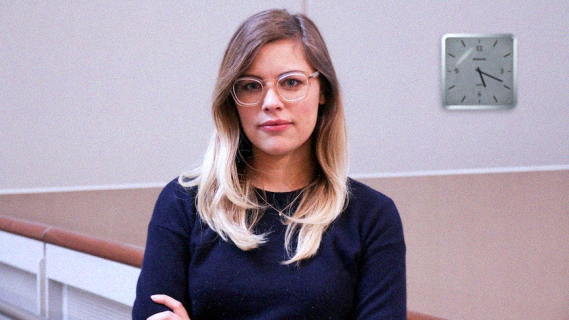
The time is **5:19**
